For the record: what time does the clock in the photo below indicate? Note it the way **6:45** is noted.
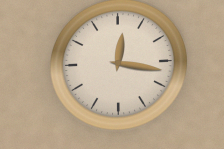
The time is **12:17**
